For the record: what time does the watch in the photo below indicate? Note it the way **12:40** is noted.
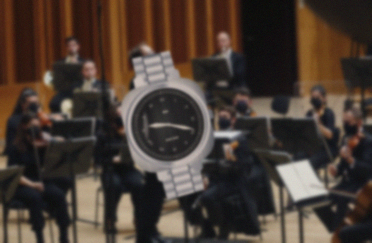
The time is **9:19**
